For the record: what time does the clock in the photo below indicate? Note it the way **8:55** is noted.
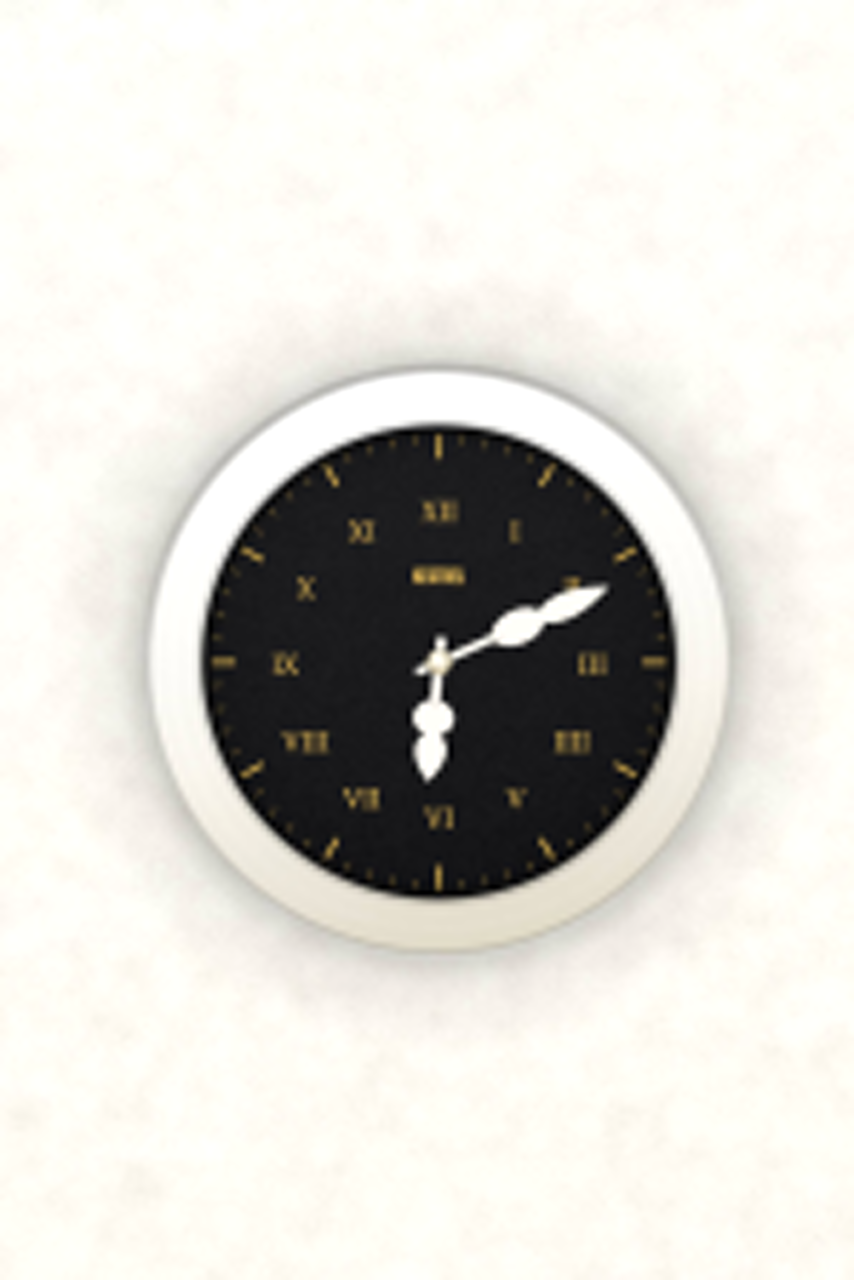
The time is **6:11**
